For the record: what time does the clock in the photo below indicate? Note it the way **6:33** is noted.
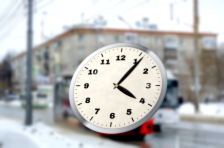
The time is **4:06**
